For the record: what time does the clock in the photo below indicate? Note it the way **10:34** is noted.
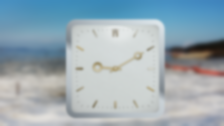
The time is **9:10**
